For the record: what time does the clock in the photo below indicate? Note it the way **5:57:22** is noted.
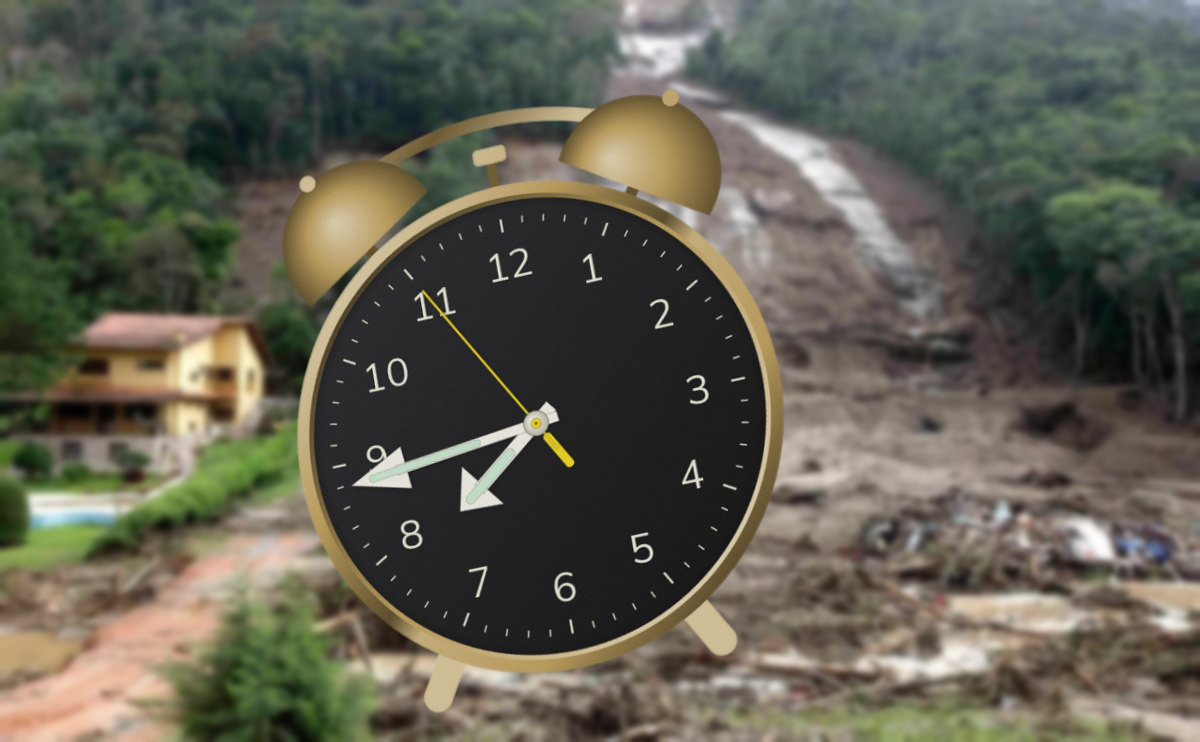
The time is **7:43:55**
